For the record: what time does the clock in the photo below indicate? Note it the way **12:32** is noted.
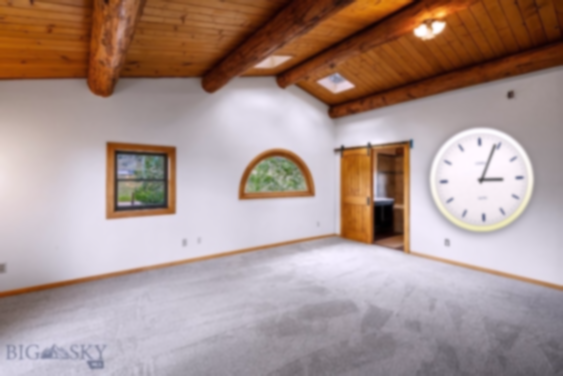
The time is **3:04**
